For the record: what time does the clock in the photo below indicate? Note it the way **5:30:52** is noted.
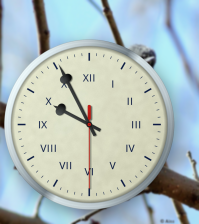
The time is **9:55:30**
